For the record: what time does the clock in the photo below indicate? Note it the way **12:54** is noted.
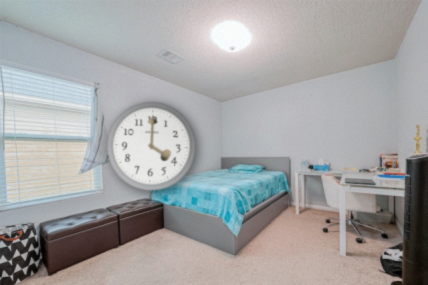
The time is **4:00**
